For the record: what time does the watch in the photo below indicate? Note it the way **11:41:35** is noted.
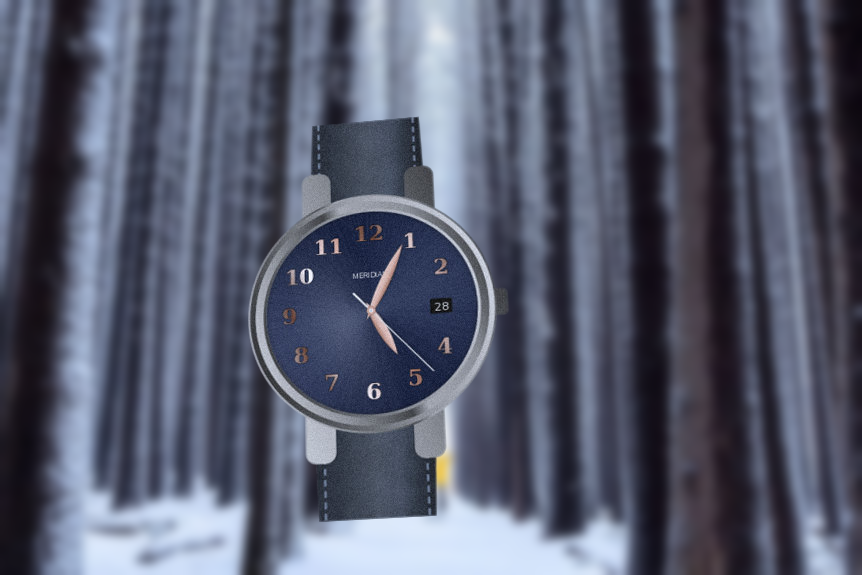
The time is **5:04:23**
